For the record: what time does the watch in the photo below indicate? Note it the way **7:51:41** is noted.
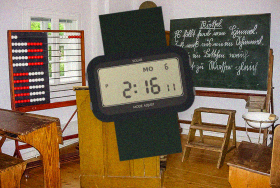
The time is **2:16:11**
